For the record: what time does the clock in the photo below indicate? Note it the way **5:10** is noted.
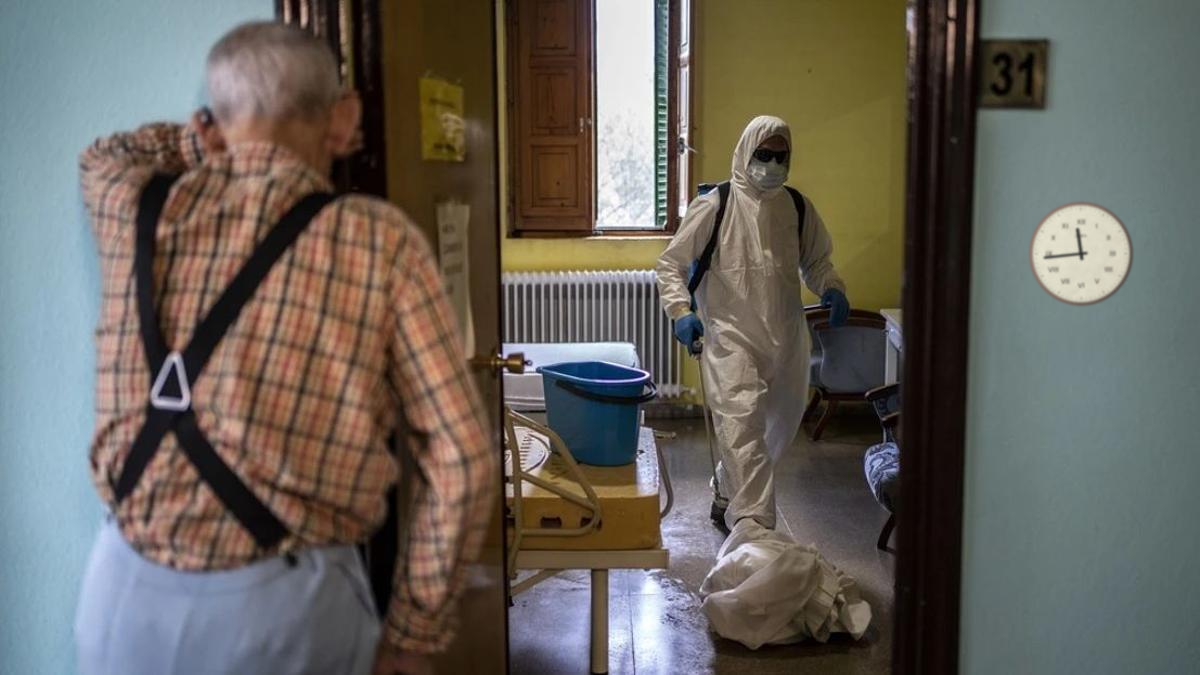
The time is **11:44**
